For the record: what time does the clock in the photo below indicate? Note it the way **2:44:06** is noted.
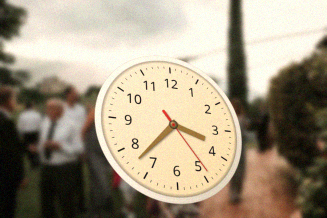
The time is **3:37:24**
